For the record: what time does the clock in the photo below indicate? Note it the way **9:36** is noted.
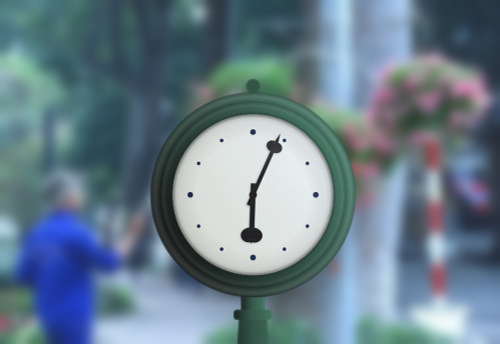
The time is **6:04**
